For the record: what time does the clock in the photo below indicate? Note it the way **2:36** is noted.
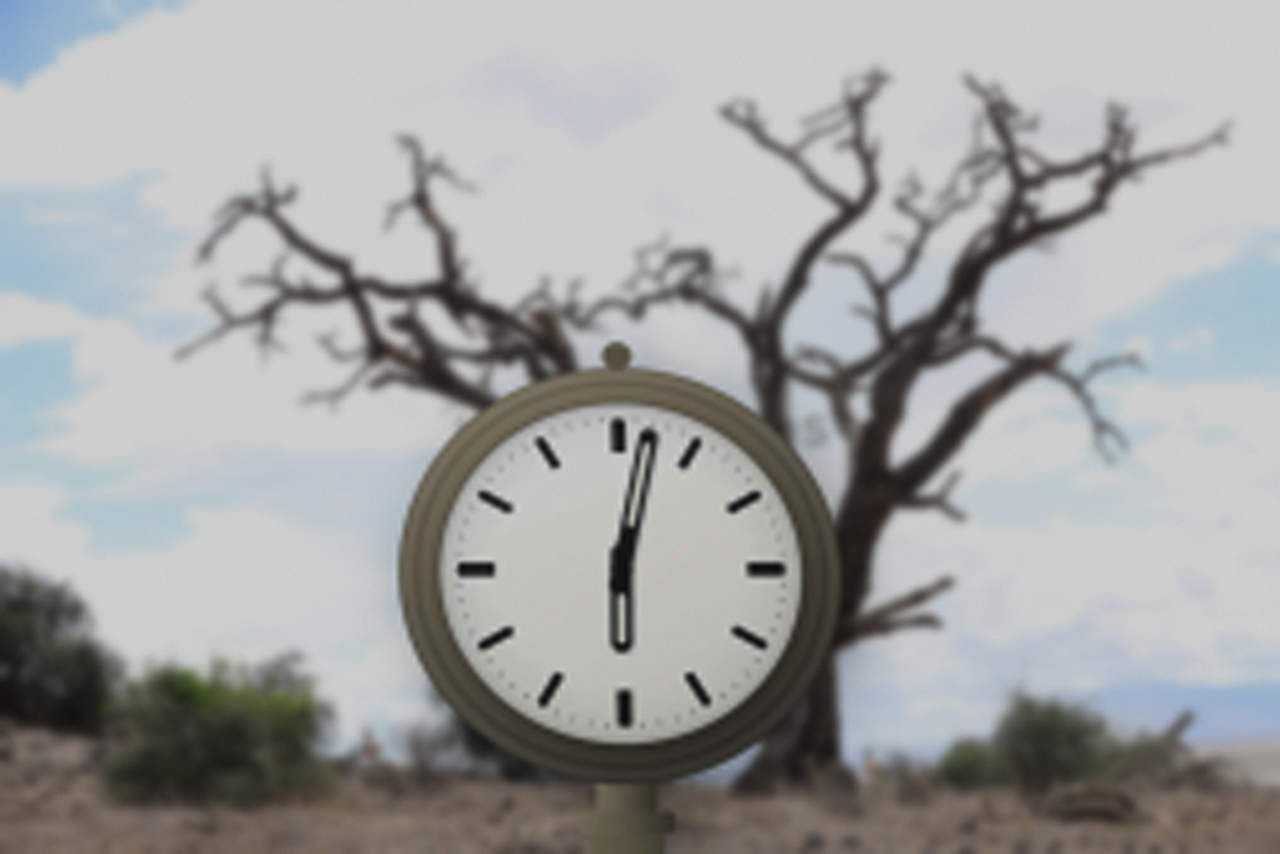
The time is **6:02**
